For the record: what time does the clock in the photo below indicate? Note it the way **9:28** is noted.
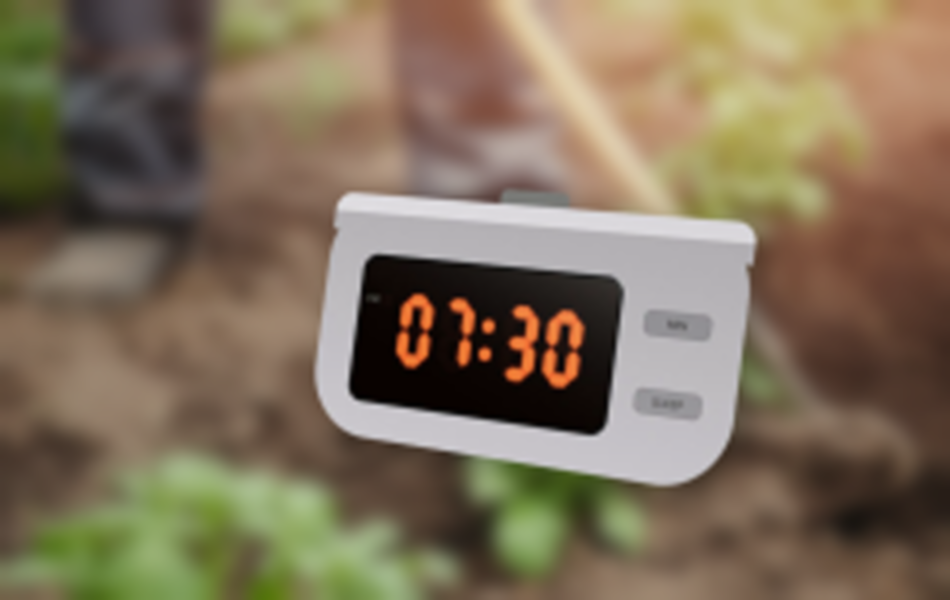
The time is **7:30**
